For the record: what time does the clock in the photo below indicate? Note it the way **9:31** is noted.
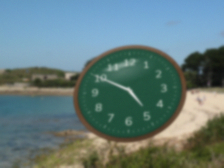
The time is **4:50**
